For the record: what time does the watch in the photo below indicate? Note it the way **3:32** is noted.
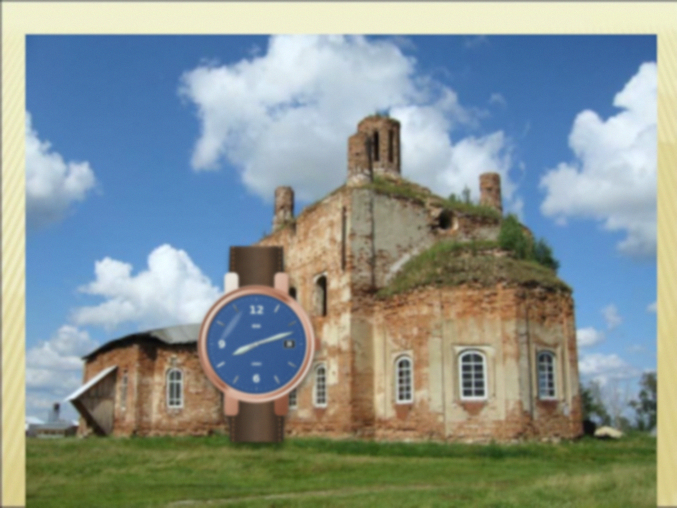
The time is **8:12**
